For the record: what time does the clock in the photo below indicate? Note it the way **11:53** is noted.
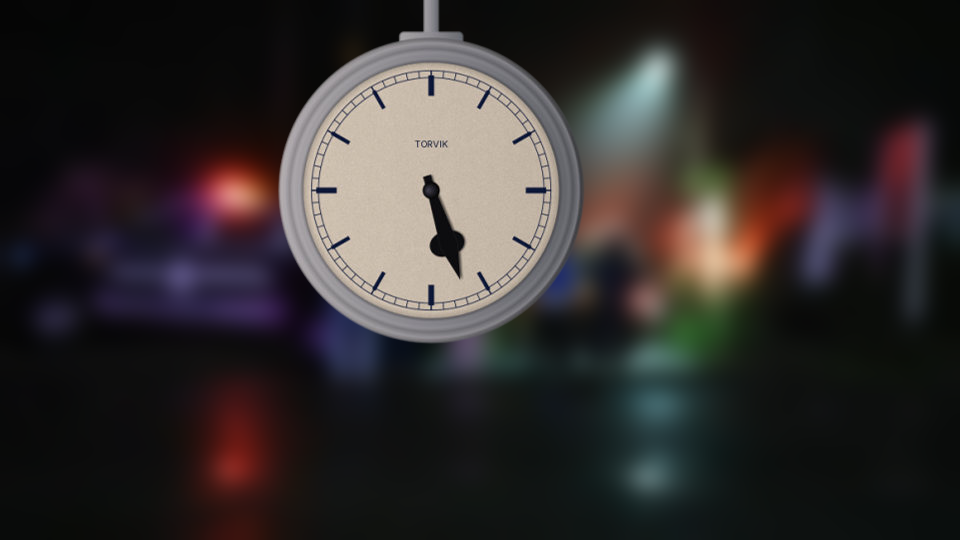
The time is **5:27**
